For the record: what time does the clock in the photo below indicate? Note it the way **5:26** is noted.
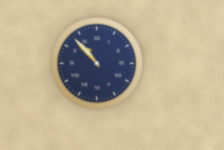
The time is **10:53**
